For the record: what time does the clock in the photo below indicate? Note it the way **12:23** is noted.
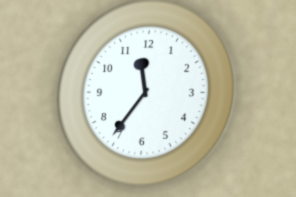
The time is **11:36**
